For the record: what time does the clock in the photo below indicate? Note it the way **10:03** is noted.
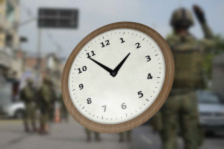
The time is **1:54**
